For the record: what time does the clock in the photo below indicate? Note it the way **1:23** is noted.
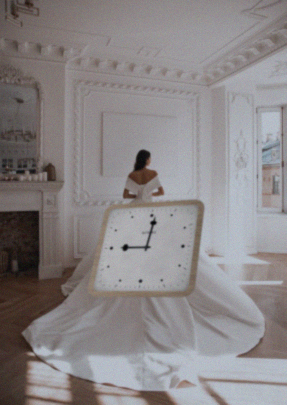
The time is **9:01**
